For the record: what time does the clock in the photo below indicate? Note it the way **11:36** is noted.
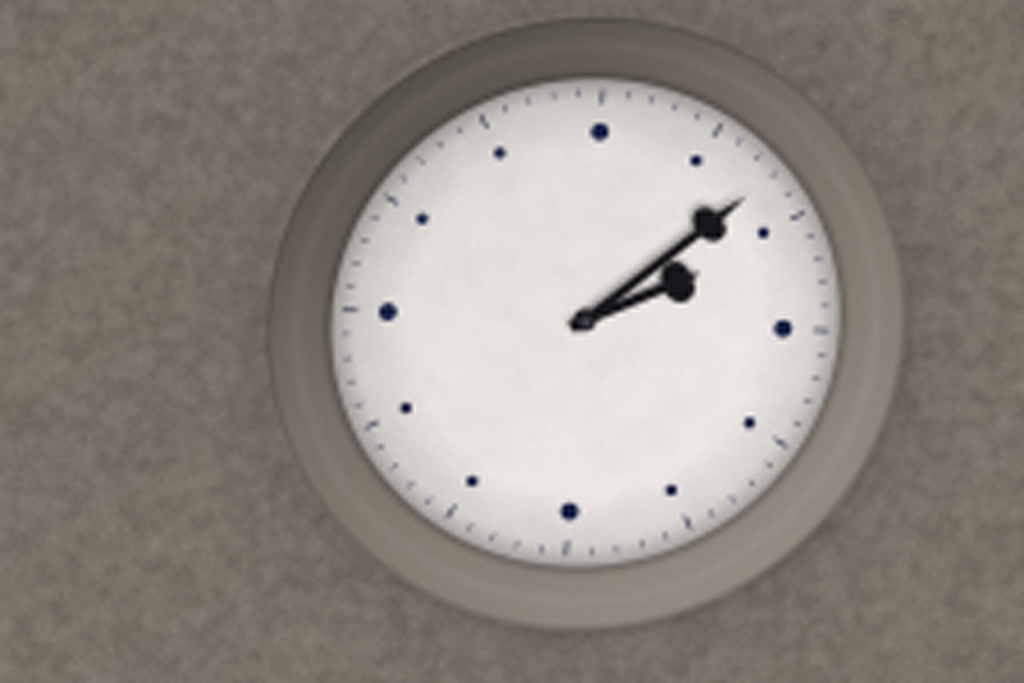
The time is **2:08**
